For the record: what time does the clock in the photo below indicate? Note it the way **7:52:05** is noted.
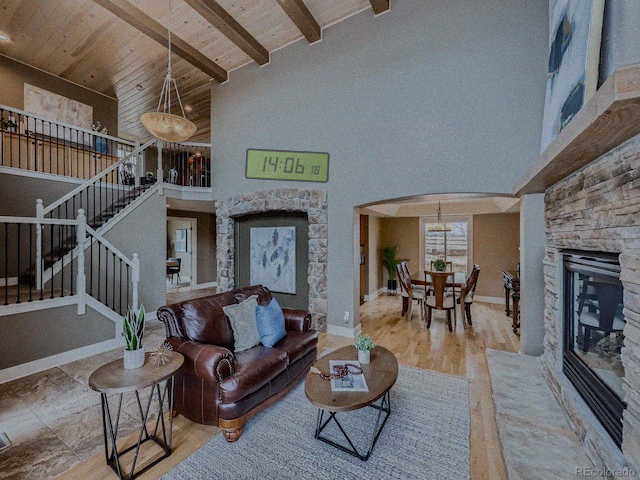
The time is **14:06:18**
